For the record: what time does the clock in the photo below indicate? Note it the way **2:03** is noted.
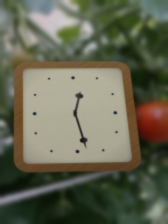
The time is **12:28**
